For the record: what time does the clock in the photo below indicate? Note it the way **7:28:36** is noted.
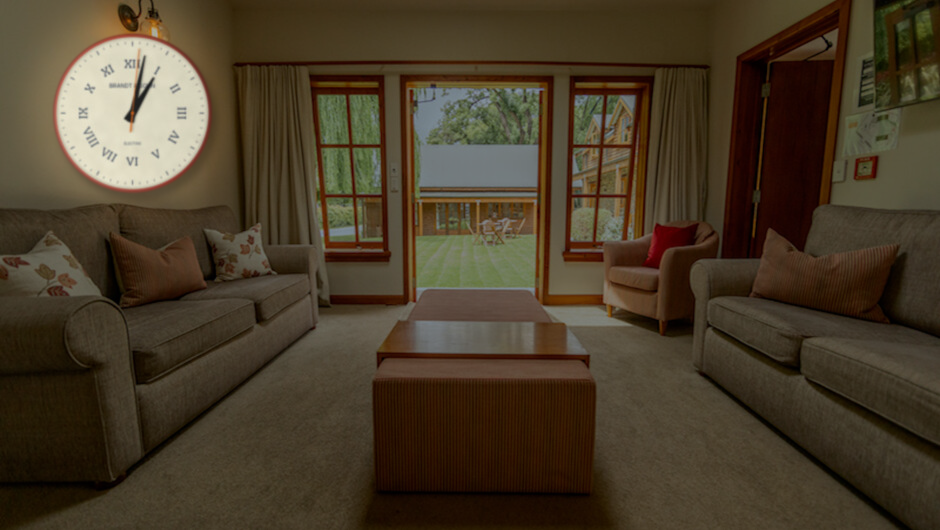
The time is **1:02:01**
